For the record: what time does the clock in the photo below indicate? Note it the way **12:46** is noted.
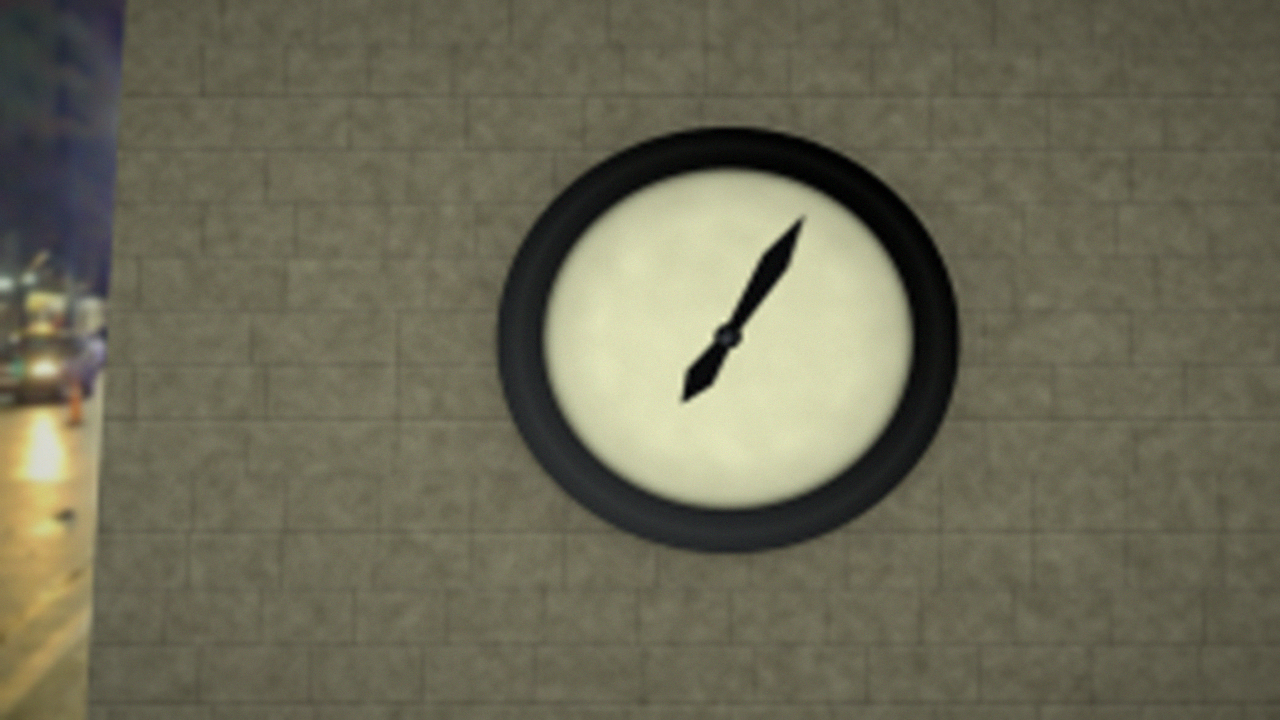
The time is **7:05**
